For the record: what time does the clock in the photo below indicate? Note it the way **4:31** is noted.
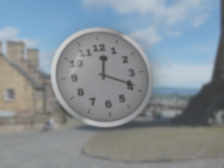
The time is **12:19**
